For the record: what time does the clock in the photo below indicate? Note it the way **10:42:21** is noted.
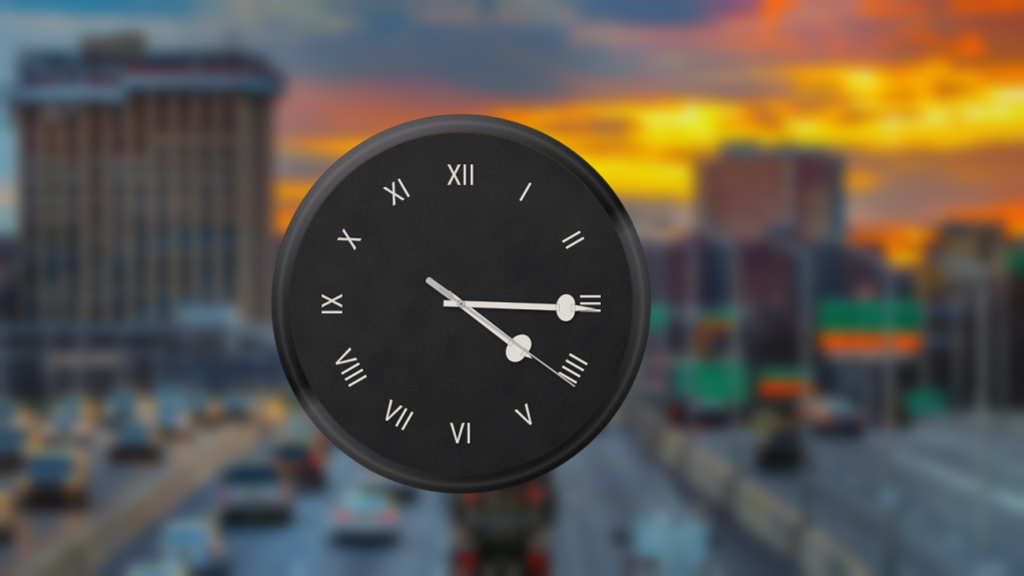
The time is **4:15:21**
